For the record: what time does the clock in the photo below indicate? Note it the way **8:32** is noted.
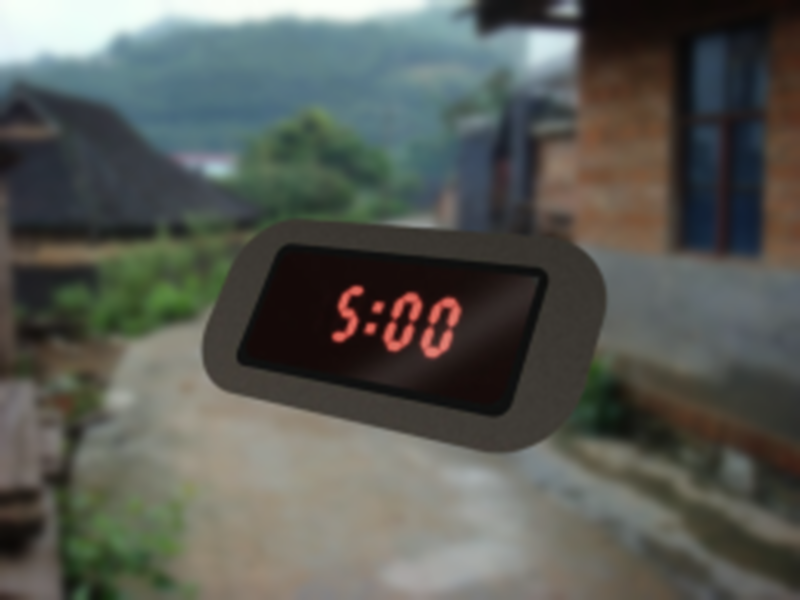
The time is **5:00**
